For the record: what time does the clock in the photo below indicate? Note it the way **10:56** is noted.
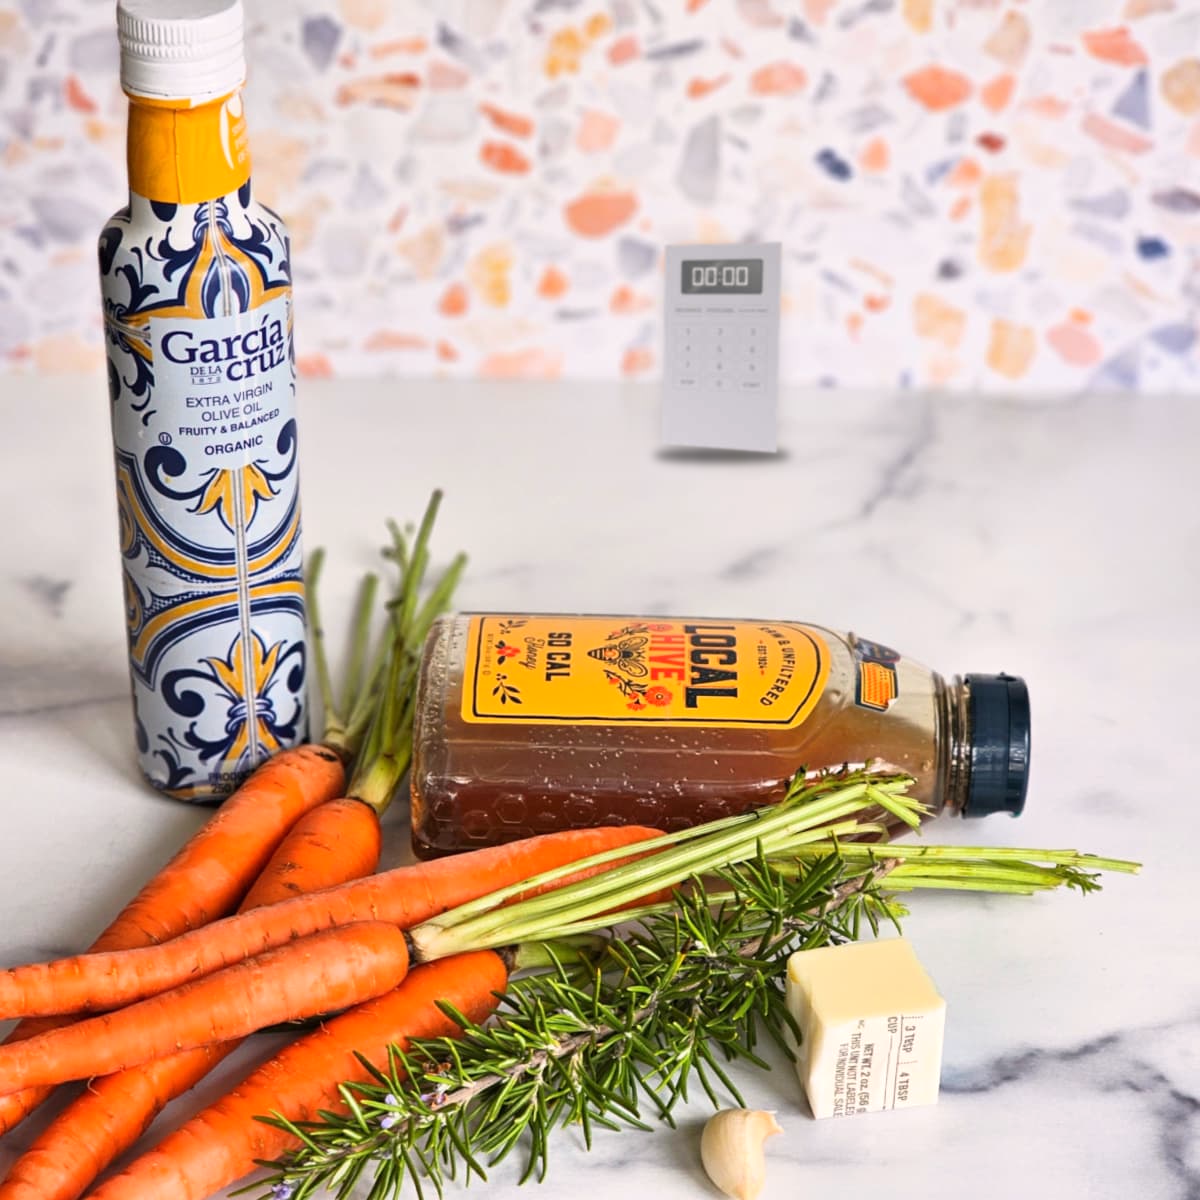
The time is **0:00**
